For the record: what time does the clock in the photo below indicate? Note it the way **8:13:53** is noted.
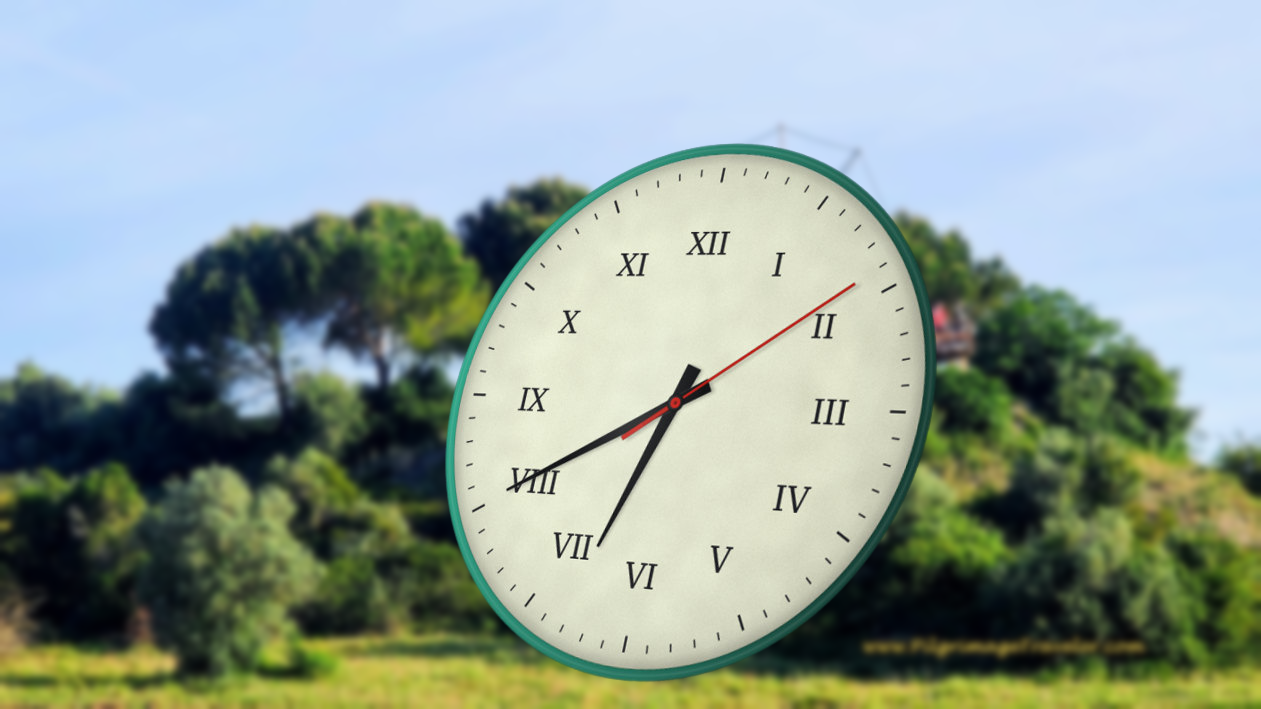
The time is **6:40:09**
